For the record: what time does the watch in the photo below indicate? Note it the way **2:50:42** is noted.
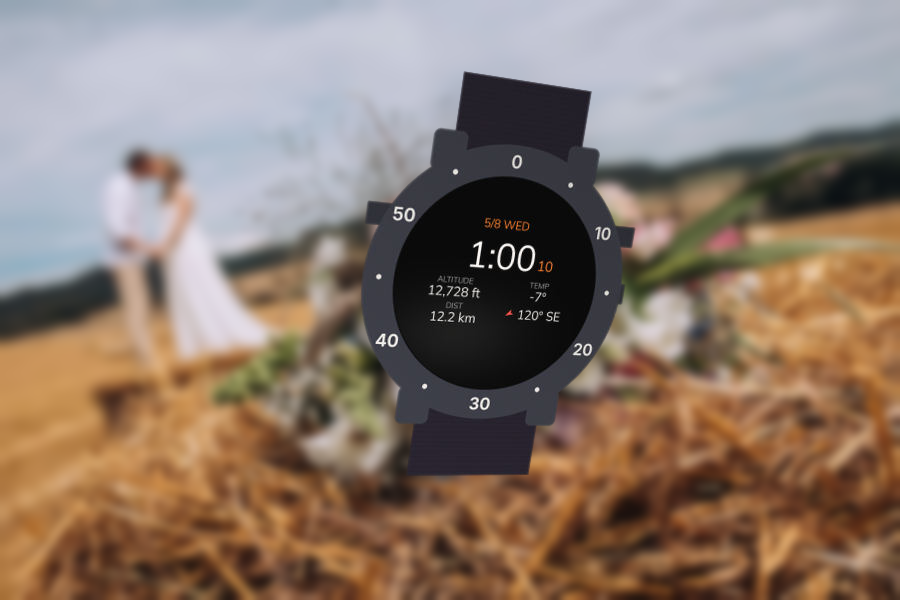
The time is **1:00:10**
